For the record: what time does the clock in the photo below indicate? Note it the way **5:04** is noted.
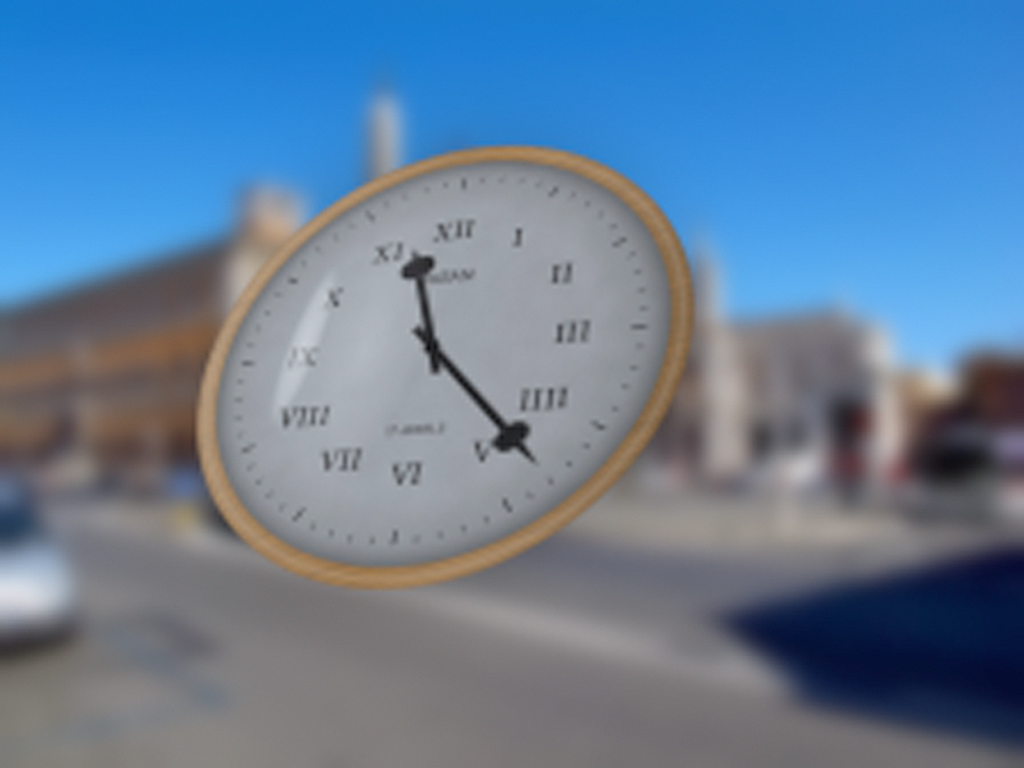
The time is **11:23**
